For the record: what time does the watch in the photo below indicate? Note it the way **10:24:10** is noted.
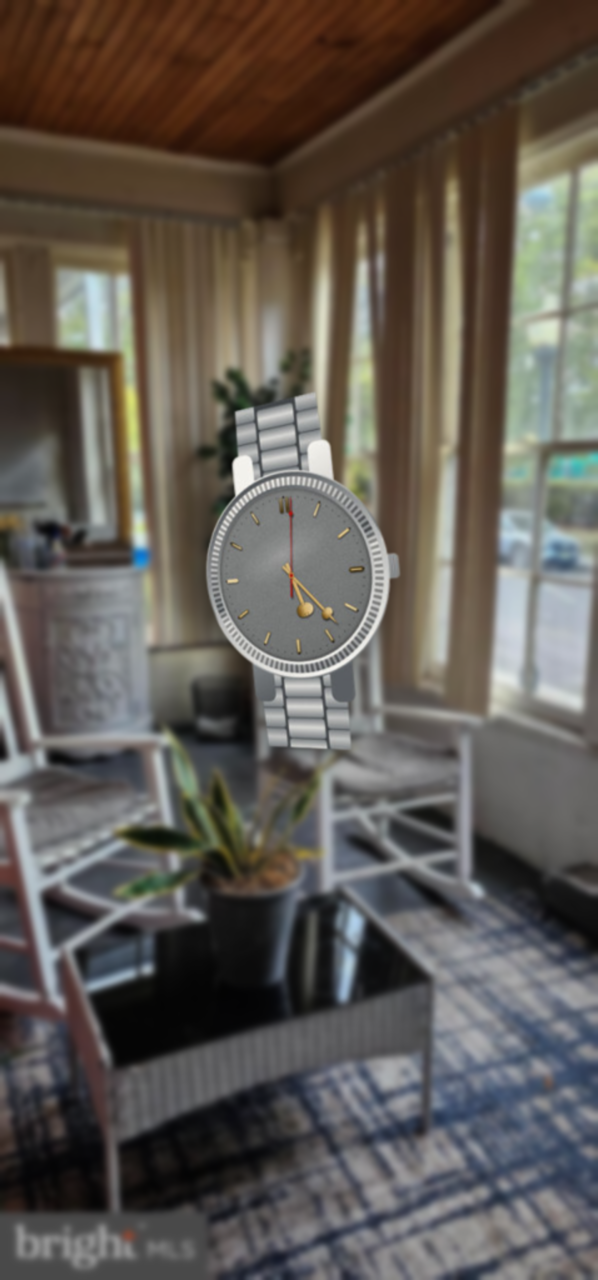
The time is **5:23:01**
